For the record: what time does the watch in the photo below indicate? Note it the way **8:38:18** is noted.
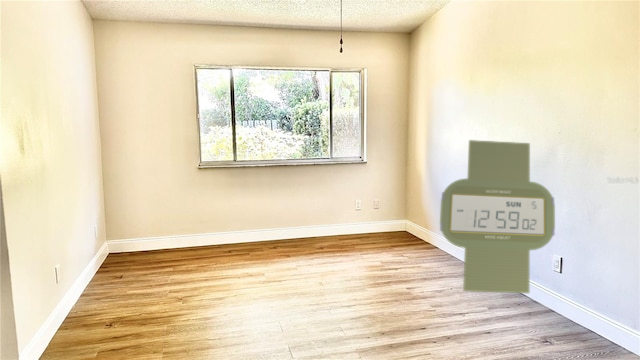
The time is **12:59:02**
